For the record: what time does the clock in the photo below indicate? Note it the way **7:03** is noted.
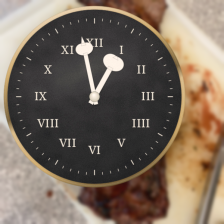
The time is **12:58**
